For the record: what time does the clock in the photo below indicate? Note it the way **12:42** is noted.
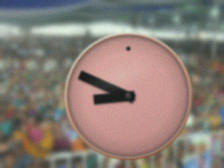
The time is **8:49**
